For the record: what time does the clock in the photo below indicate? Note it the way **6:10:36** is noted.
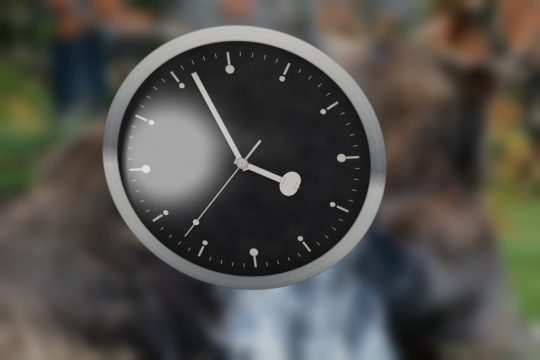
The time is **3:56:37**
